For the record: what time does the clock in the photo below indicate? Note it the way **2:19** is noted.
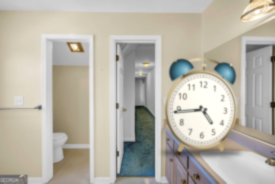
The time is **4:44**
